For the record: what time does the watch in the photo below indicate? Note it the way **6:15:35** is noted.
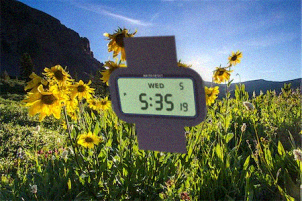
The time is **5:35:19**
